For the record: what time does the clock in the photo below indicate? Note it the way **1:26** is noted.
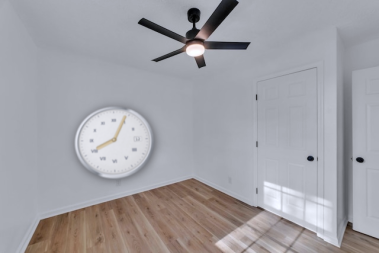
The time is **8:04**
